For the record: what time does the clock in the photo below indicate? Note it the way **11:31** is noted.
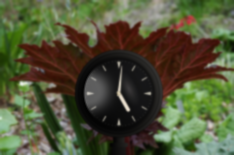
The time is **5:01**
